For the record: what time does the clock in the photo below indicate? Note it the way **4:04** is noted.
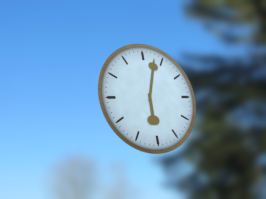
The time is **6:03**
